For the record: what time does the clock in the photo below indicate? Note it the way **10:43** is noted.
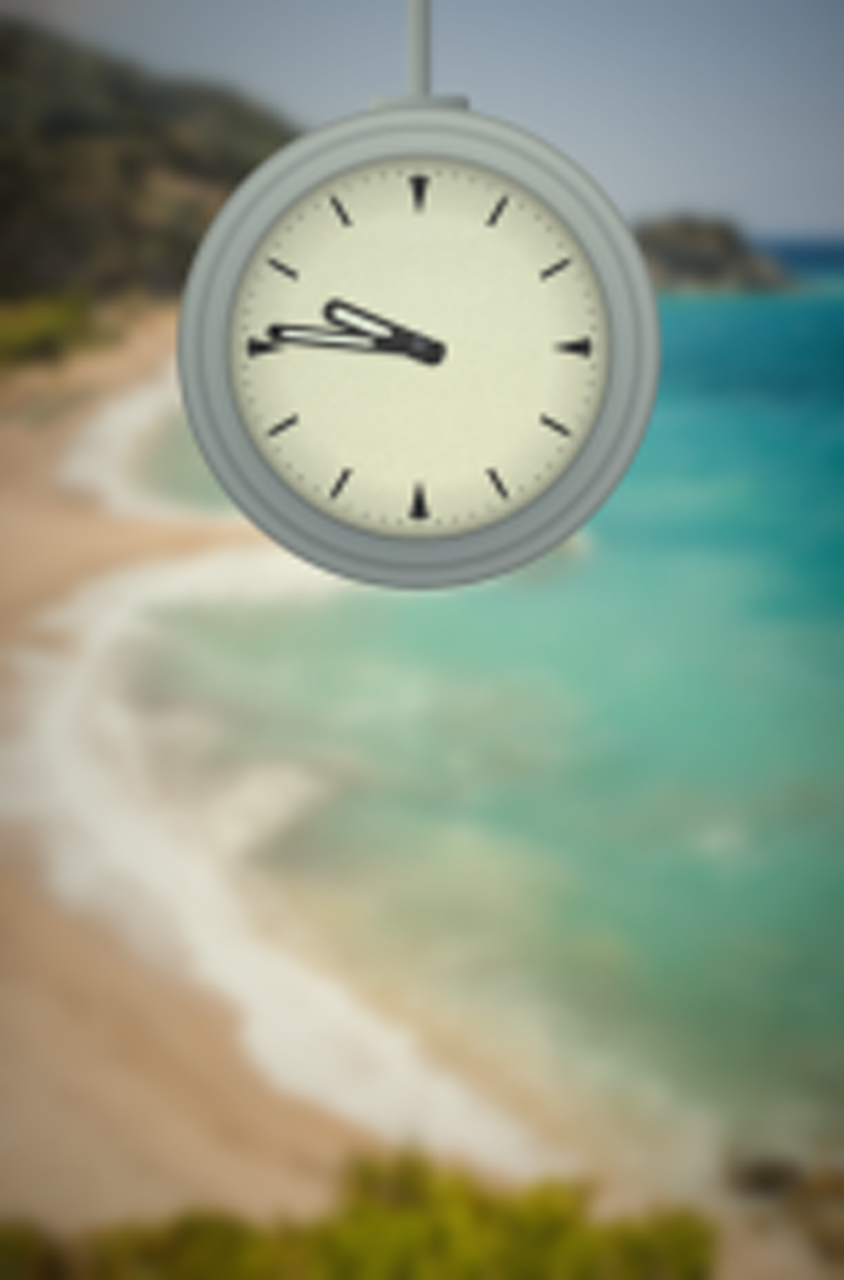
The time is **9:46**
